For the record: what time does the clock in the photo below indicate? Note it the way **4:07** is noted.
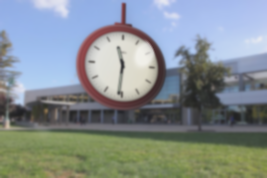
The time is **11:31**
